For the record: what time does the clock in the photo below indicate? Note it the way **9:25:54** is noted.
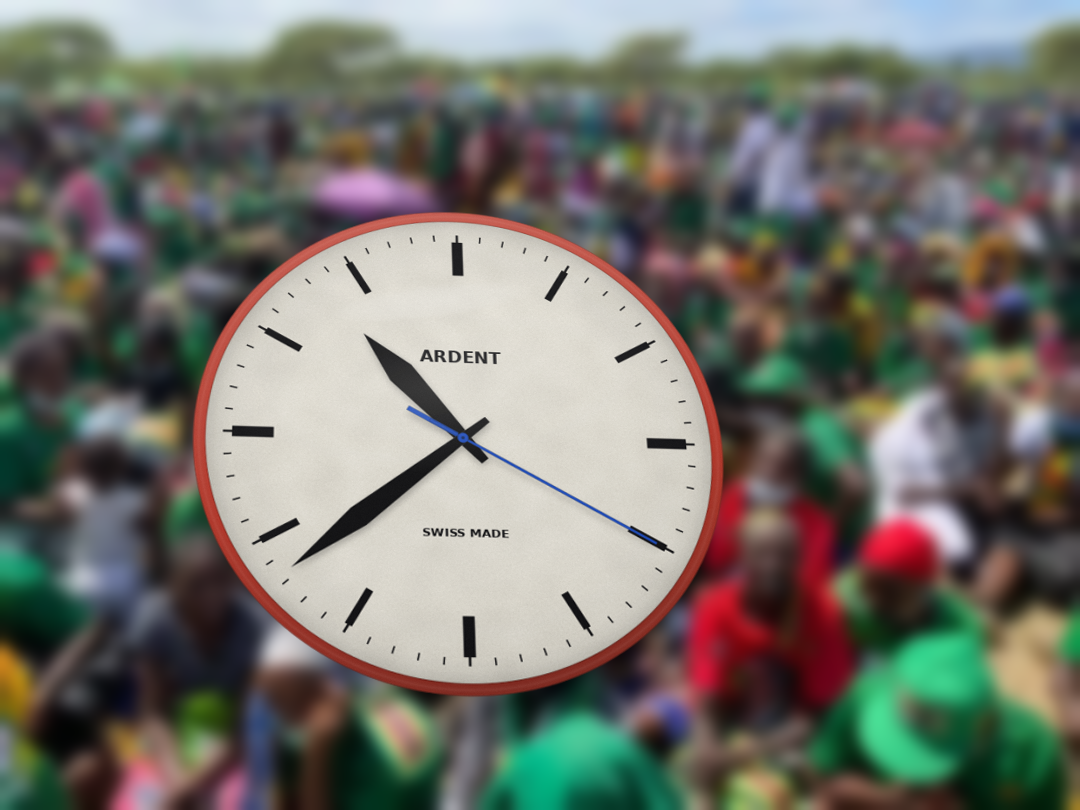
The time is **10:38:20**
